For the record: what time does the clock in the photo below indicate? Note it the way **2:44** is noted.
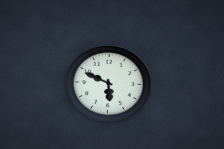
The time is **5:49**
